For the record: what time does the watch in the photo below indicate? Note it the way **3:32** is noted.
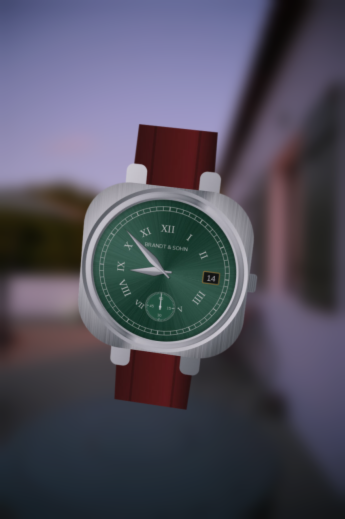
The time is **8:52**
